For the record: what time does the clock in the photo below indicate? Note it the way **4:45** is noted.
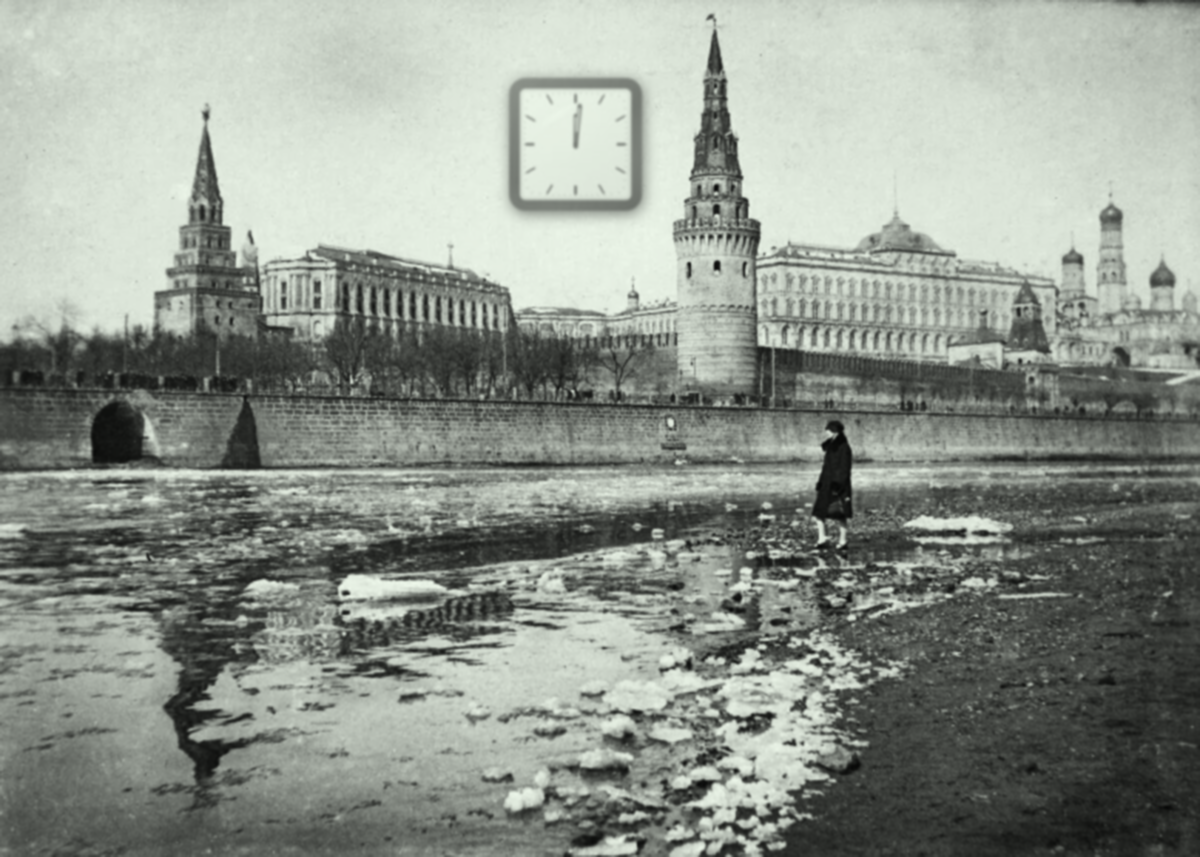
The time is **12:01**
